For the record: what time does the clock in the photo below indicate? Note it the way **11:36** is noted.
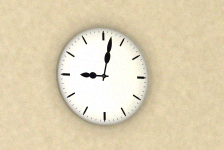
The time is **9:02**
